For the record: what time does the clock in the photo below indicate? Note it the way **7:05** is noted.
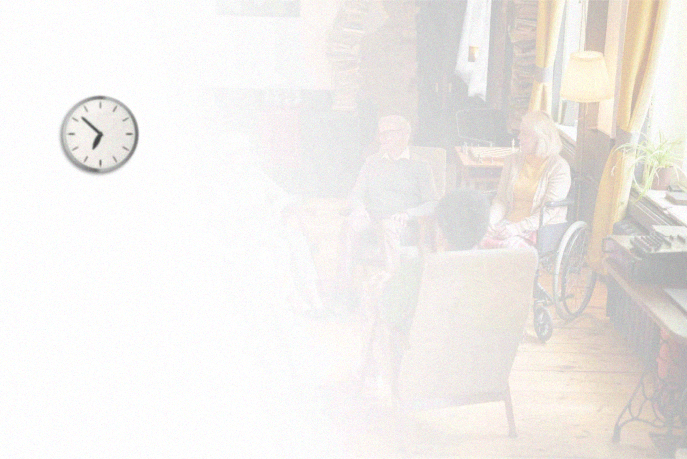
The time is **6:52**
